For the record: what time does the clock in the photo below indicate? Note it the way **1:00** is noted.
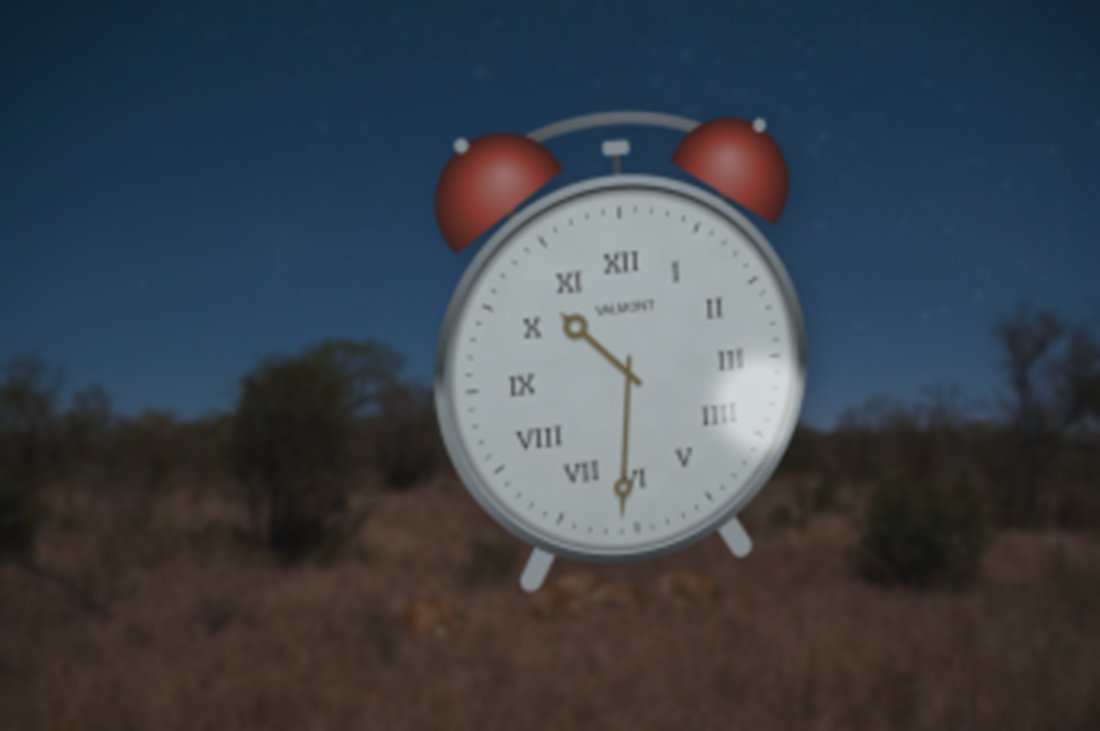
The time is **10:31**
